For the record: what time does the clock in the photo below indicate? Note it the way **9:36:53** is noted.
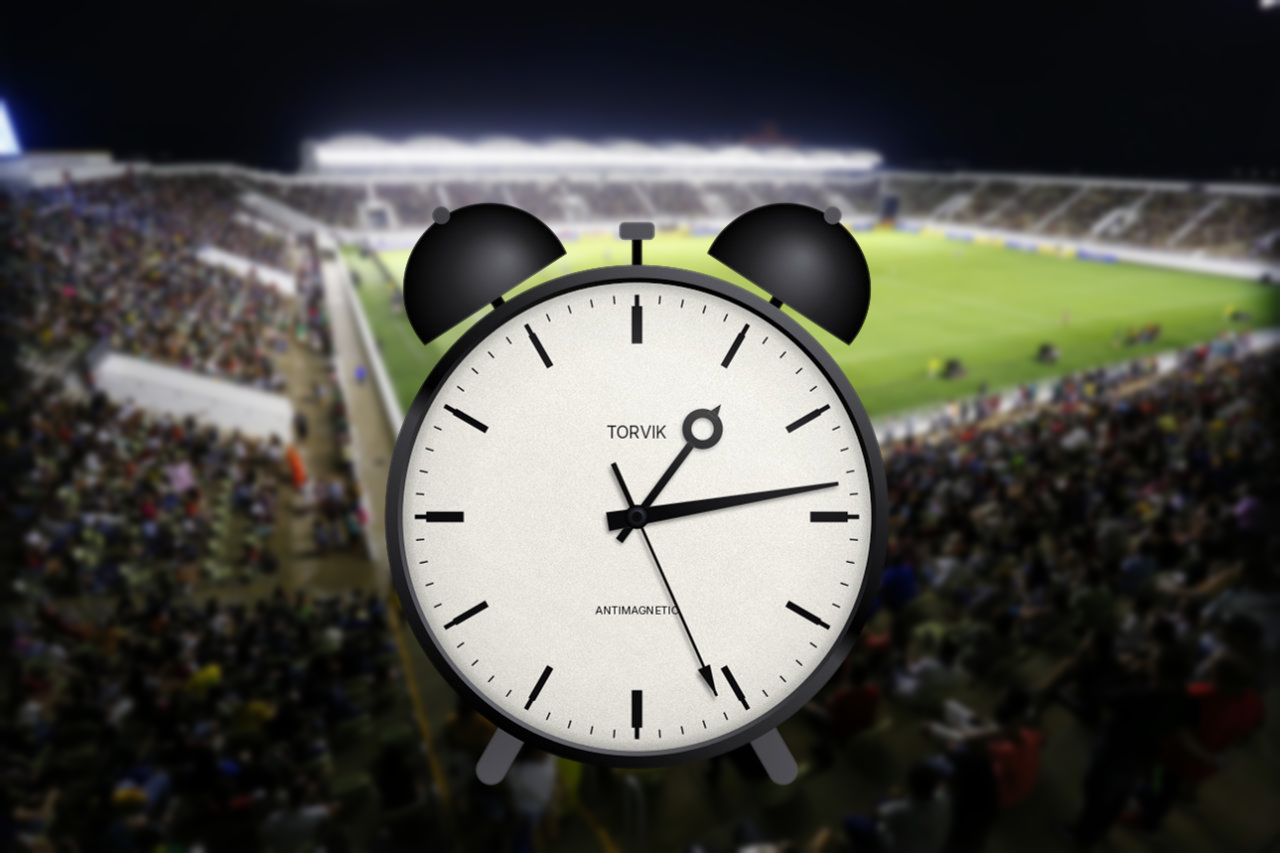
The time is **1:13:26**
